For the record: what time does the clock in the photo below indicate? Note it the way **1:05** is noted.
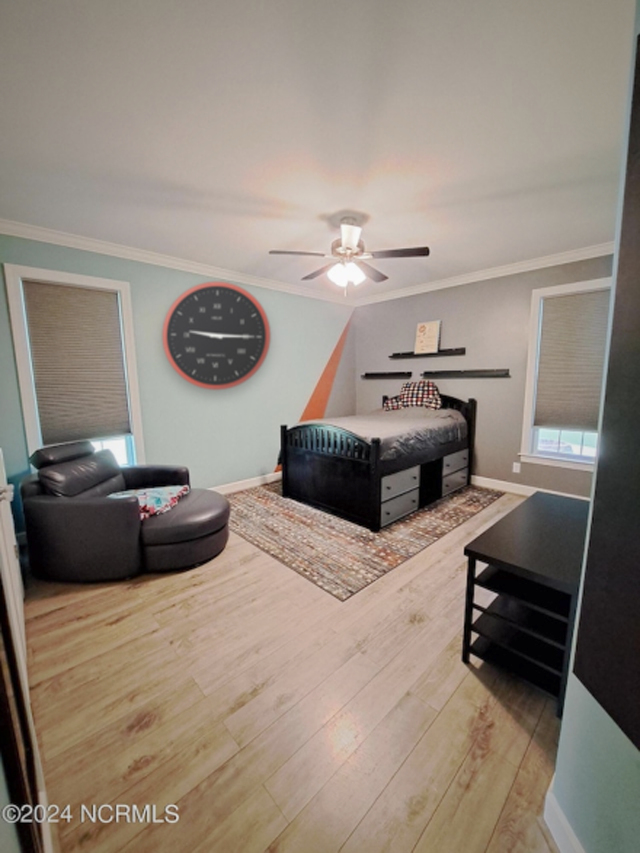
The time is **9:15**
